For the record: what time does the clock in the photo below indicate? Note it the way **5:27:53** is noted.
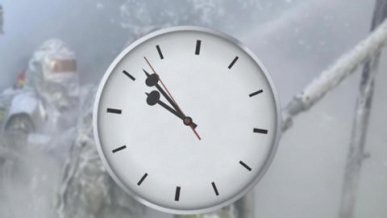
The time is **9:51:53**
